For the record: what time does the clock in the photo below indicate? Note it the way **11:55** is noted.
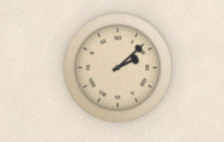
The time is **2:08**
